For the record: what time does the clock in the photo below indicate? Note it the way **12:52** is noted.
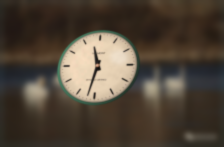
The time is **11:32**
